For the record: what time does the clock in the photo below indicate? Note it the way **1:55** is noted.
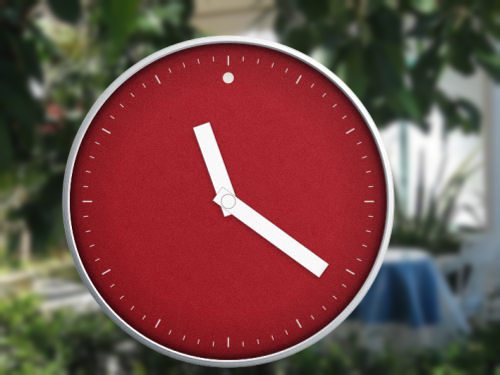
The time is **11:21**
